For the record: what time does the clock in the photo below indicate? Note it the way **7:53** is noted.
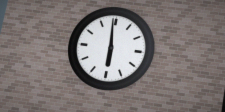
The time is **5:59**
